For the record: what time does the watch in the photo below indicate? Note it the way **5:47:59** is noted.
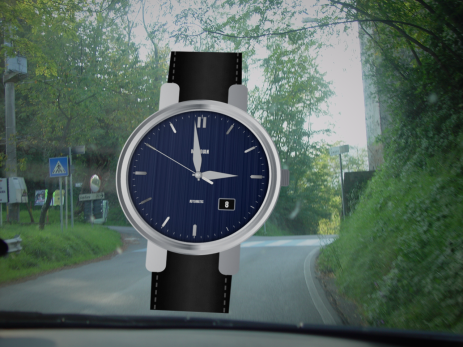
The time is **2:58:50**
